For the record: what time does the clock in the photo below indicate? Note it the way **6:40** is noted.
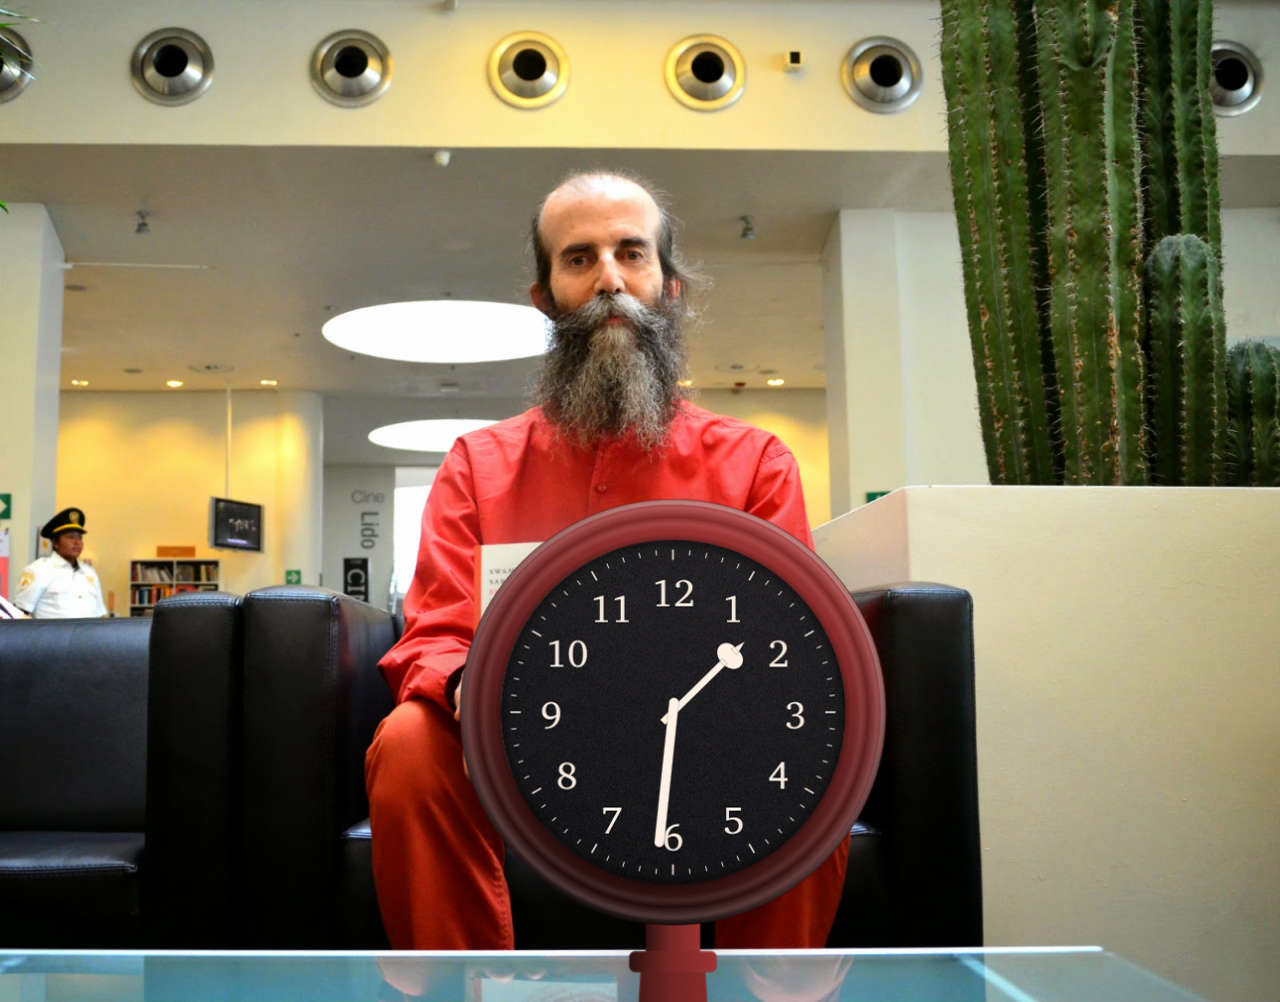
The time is **1:31**
